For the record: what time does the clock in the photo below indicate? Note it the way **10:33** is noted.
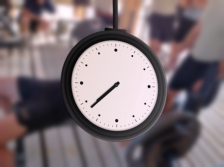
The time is **7:38**
